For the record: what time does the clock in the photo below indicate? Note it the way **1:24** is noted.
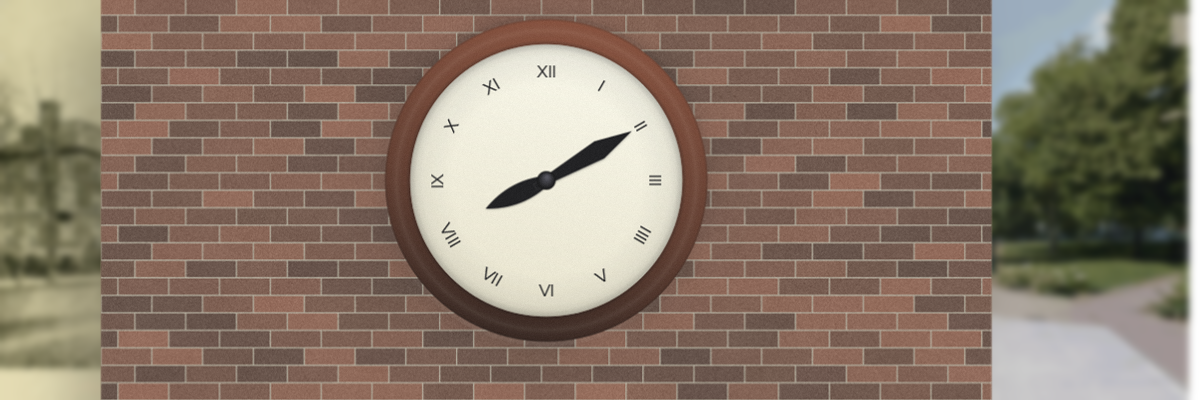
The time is **8:10**
